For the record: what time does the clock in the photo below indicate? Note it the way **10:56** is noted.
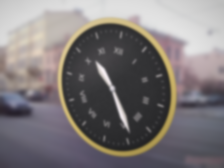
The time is **10:24**
